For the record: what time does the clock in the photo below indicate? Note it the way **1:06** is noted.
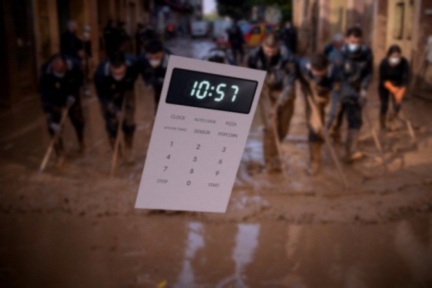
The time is **10:57**
